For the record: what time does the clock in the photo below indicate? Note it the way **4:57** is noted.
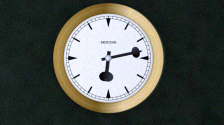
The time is **6:13**
